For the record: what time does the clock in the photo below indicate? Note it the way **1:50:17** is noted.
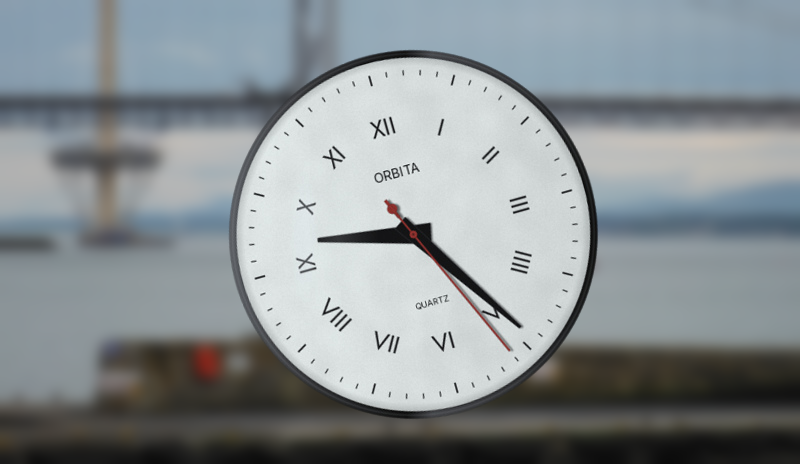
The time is **9:24:26**
